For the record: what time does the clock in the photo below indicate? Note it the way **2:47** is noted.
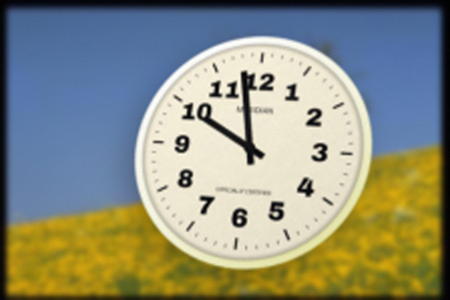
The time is **9:58**
